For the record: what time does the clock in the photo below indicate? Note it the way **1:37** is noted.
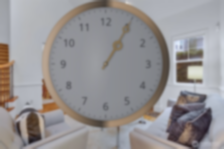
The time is **1:05**
